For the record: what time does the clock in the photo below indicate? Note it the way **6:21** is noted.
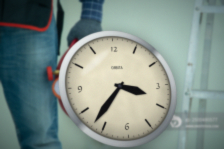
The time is **3:37**
